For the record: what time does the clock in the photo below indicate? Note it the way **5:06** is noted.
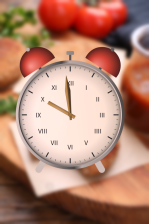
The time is **9:59**
